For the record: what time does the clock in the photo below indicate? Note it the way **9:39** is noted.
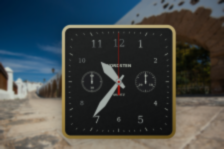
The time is **10:36**
